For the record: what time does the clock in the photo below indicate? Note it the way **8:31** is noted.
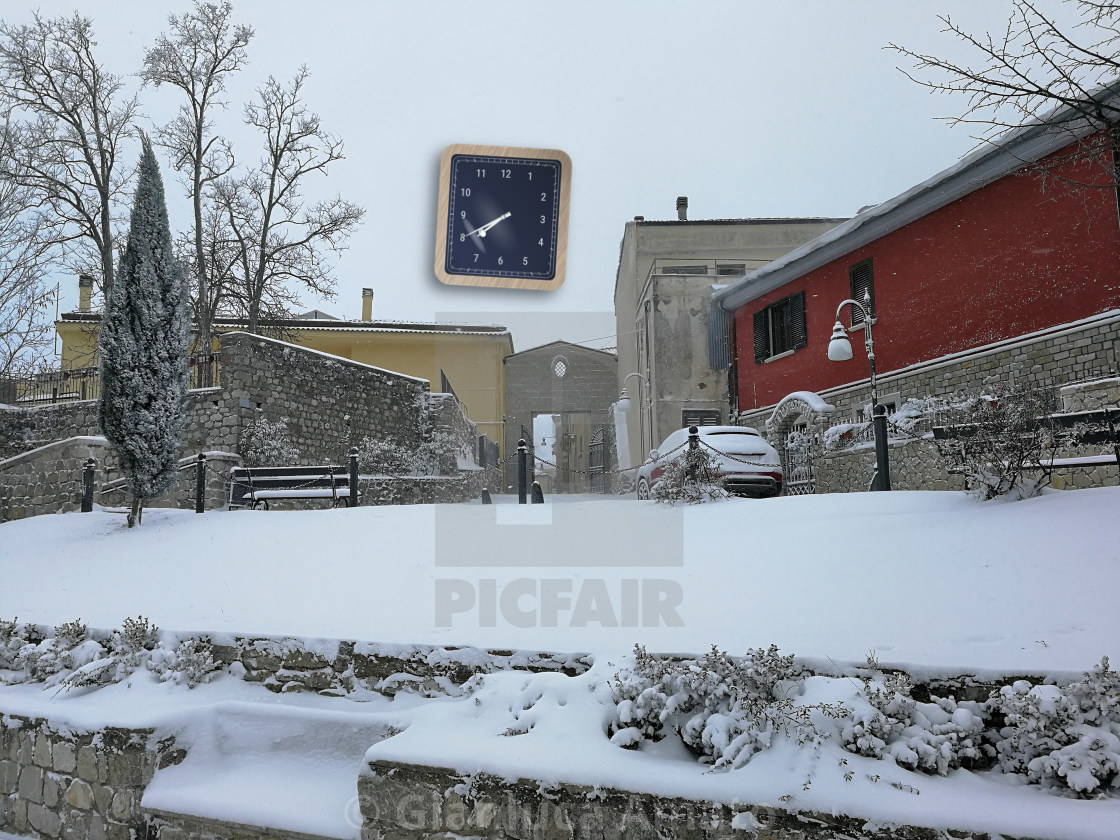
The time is **7:40**
